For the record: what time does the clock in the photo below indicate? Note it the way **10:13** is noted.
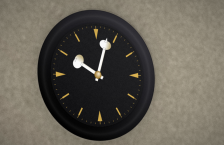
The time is **10:03**
